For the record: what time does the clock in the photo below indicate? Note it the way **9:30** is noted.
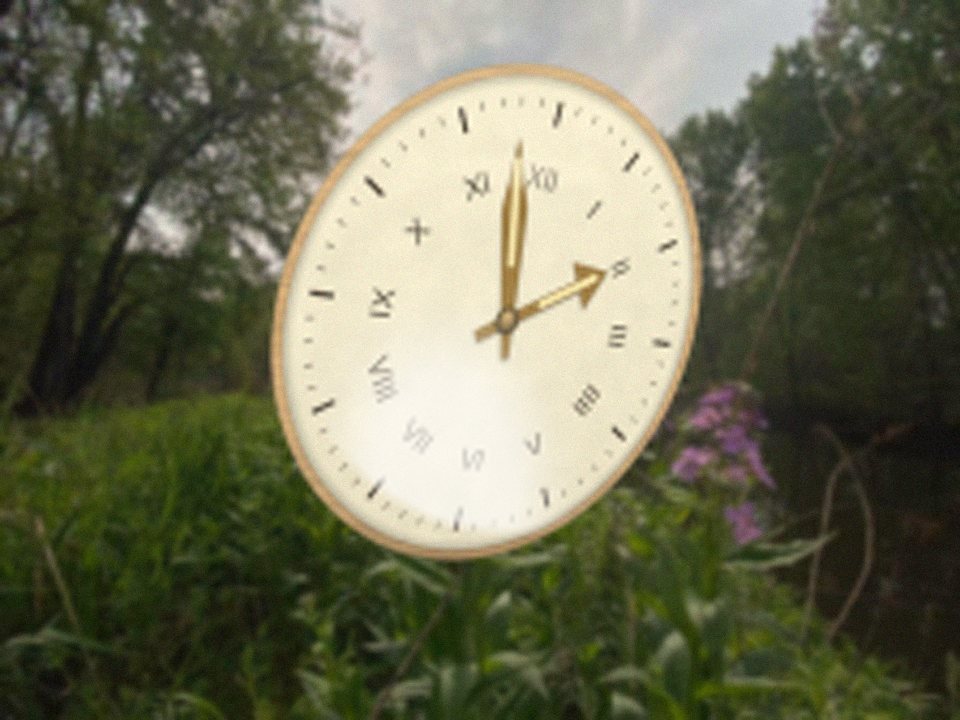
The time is **1:58**
